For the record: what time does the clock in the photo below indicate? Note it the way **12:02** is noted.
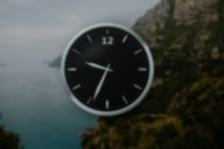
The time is **9:34**
